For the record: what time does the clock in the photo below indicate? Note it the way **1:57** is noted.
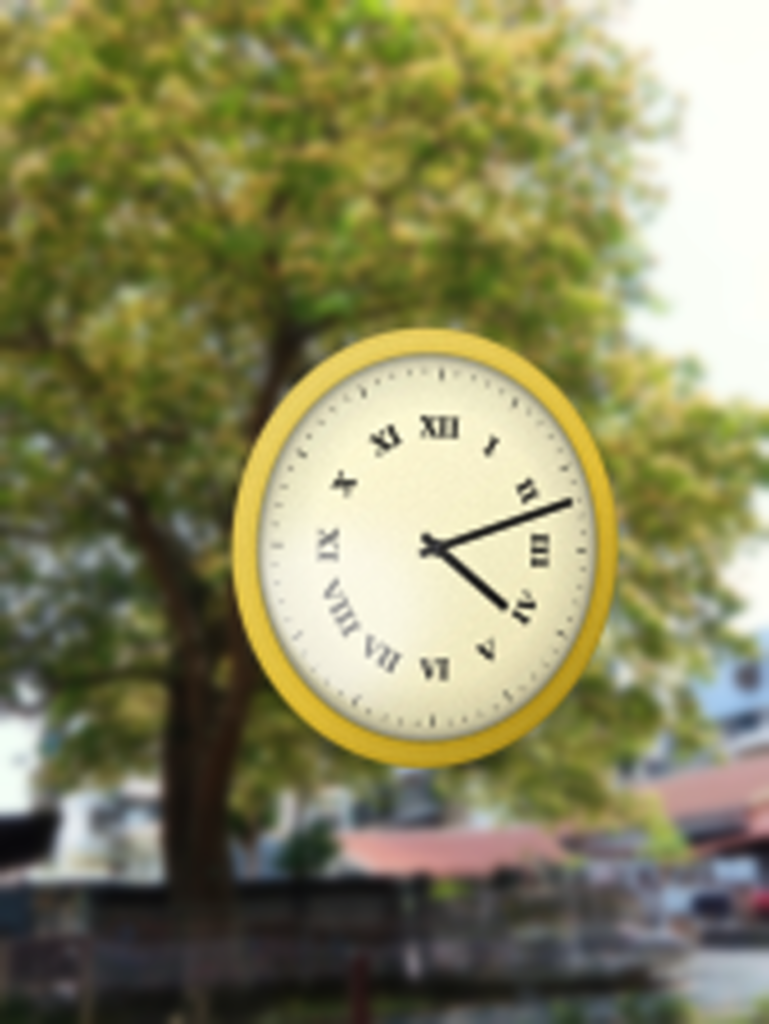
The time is **4:12**
